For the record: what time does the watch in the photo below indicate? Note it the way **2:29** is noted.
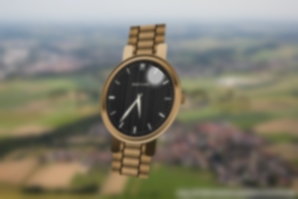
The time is **5:36**
